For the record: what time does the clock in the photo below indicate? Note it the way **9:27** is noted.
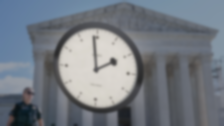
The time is **1:59**
